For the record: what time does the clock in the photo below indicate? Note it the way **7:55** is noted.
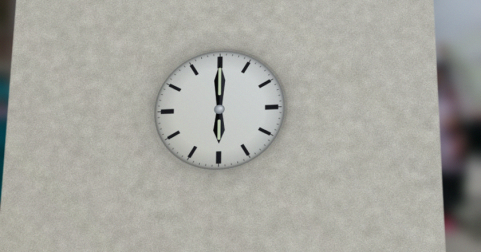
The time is **6:00**
